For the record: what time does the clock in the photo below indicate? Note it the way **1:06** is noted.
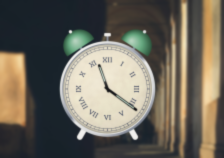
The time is **11:21**
